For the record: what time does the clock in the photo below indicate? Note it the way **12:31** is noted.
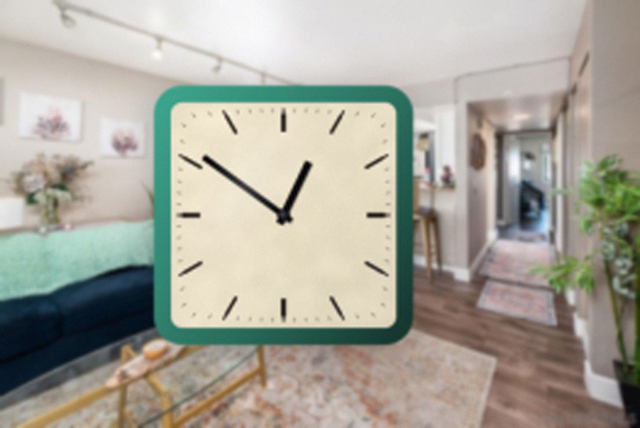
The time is **12:51**
